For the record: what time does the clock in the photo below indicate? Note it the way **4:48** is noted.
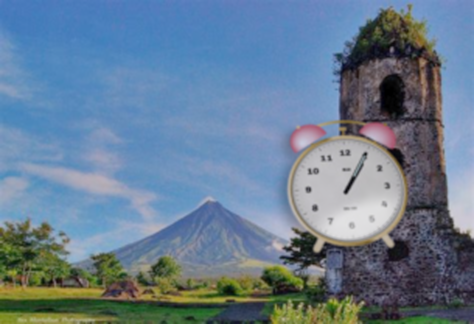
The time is **1:05**
